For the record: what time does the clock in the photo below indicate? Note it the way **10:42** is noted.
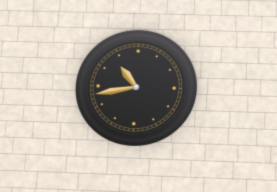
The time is **10:43**
